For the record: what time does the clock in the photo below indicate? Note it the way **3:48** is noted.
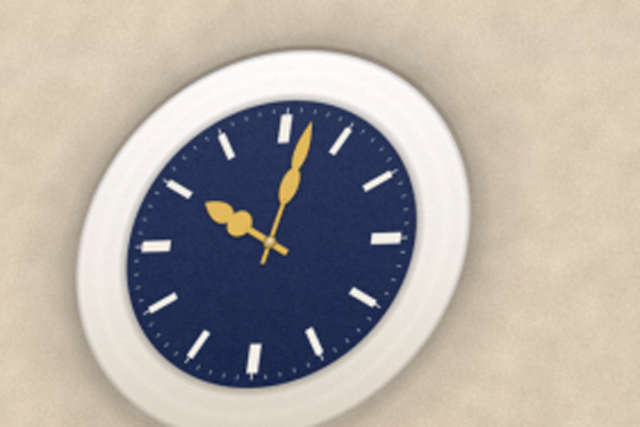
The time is **10:02**
